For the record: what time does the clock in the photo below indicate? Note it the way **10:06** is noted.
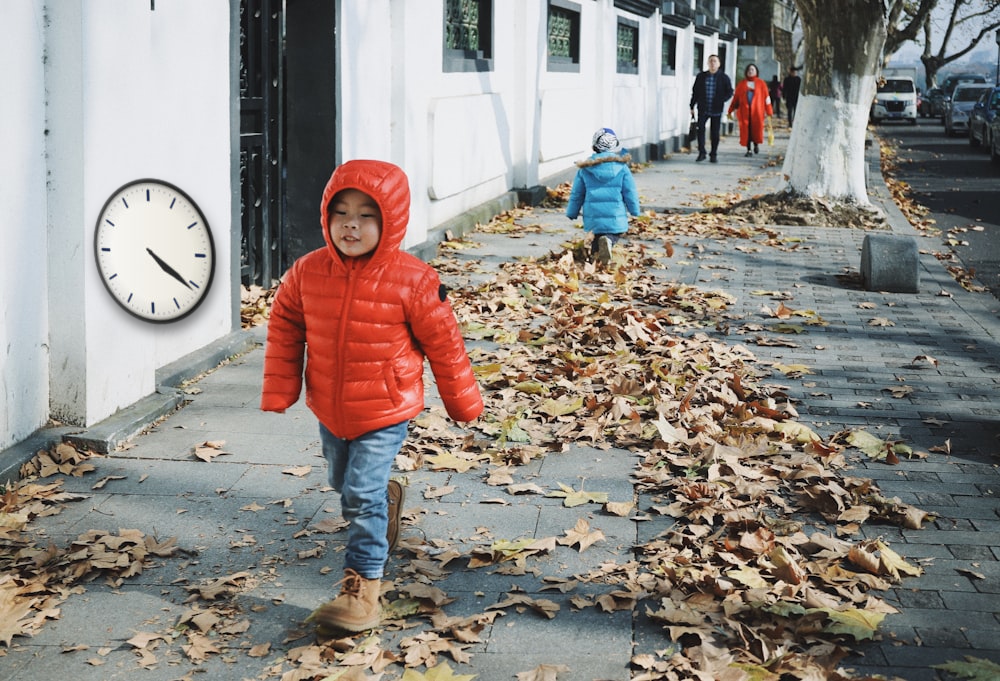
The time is **4:21**
